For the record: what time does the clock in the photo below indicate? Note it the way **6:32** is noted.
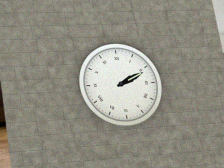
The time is **2:11**
